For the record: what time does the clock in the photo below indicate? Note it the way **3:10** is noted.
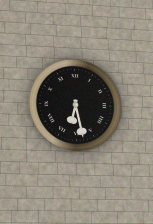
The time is **6:28**
